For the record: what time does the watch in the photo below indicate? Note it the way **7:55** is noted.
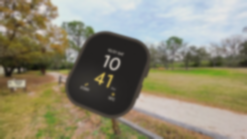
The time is **10:41**
